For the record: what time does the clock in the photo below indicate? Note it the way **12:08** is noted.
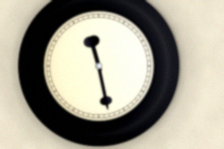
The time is **11:28**
